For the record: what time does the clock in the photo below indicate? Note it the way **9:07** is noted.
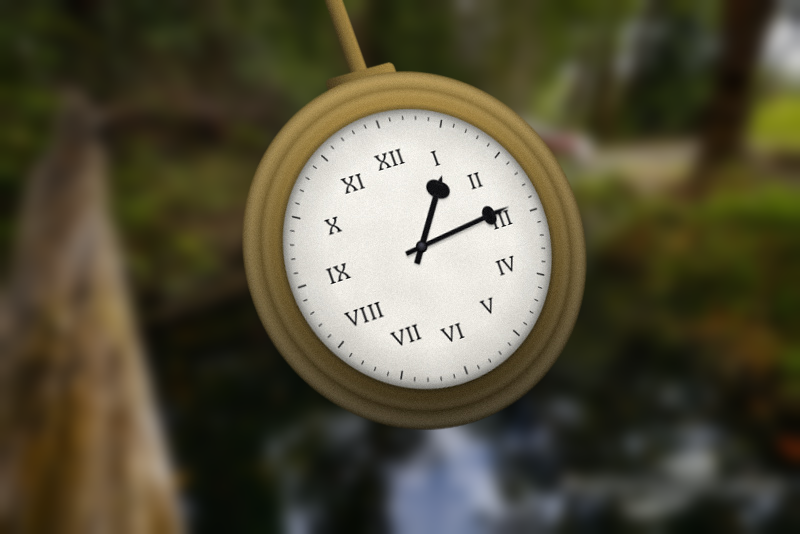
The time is **1:14**
